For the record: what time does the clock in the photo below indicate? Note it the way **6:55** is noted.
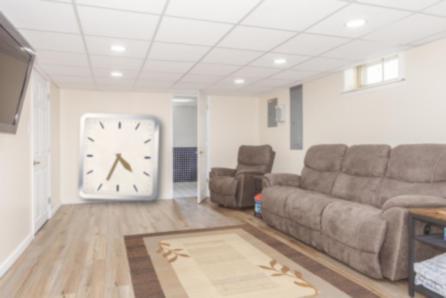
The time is **4:34**
